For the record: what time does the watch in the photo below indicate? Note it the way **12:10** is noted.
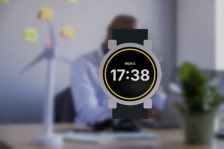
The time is **17:38**
